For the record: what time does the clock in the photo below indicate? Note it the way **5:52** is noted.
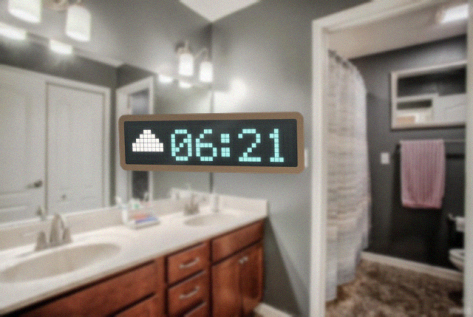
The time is **6:21**
